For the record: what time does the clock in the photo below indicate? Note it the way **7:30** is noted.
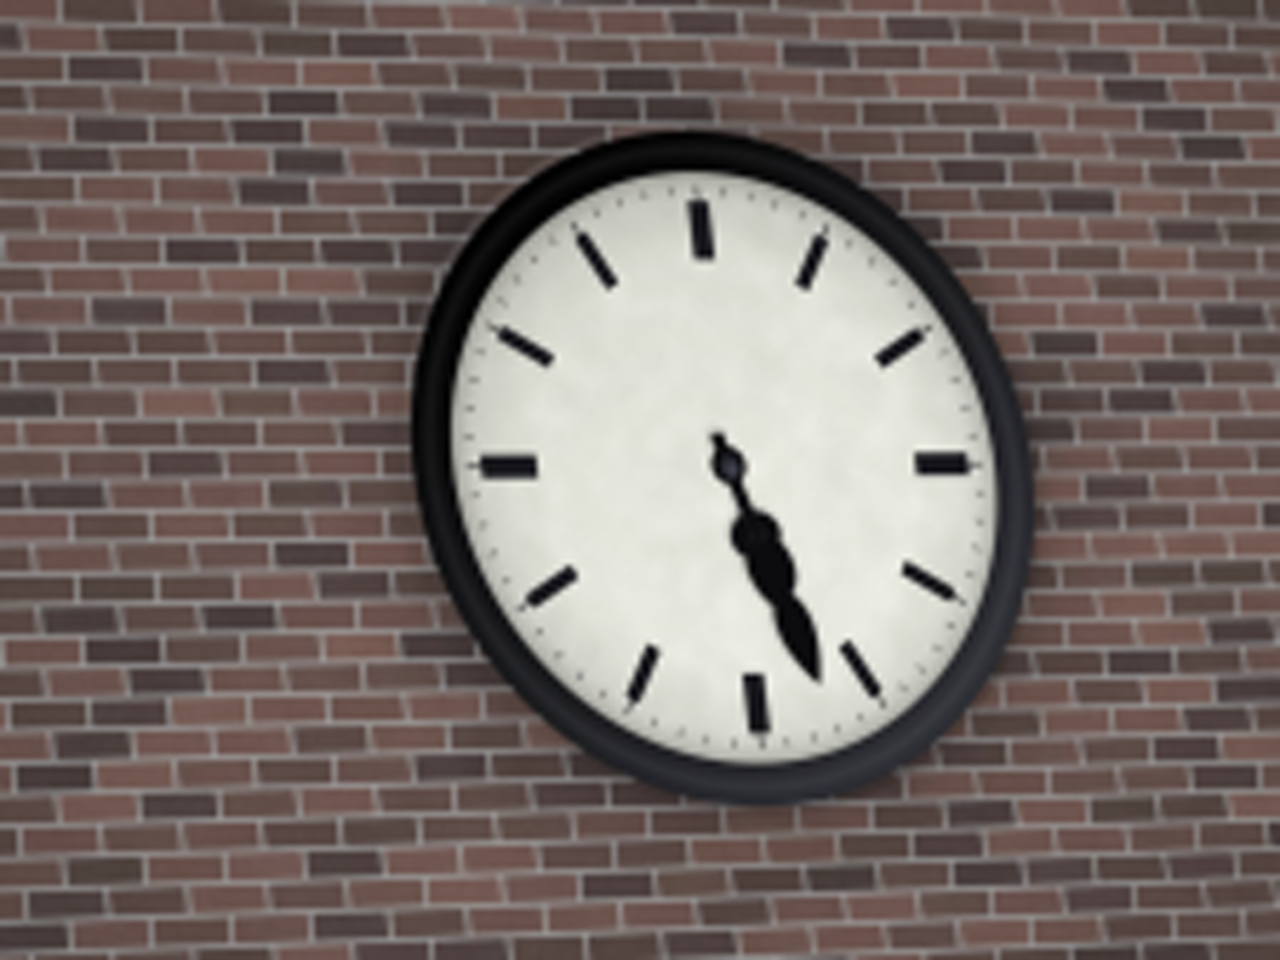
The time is **5:27**
